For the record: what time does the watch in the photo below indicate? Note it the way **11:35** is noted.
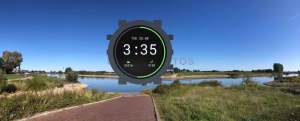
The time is **3:35**
